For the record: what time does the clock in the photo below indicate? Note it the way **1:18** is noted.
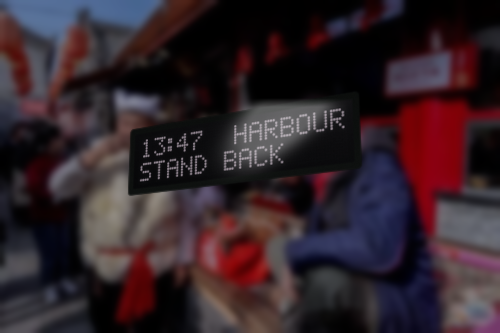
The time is **13:47**
